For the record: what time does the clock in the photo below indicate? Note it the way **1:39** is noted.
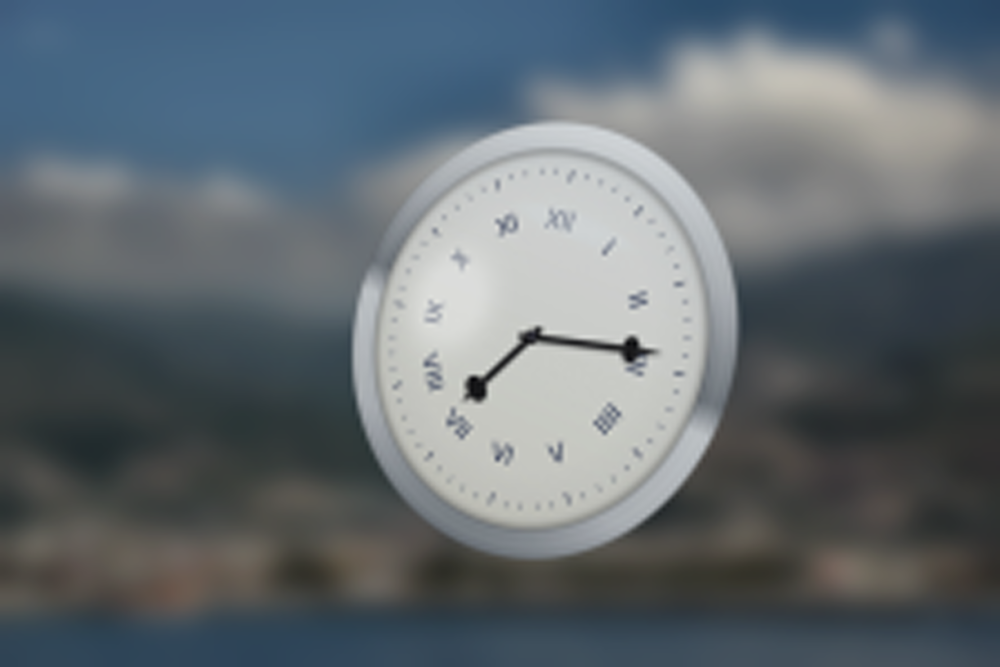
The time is **7:14**
